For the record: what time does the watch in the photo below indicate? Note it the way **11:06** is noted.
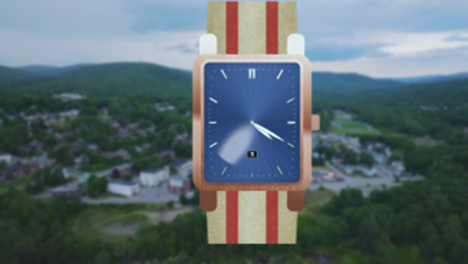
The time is **4:20**
